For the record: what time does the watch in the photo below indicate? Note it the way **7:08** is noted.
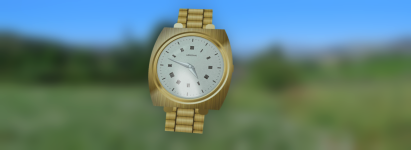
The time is **4:48**
